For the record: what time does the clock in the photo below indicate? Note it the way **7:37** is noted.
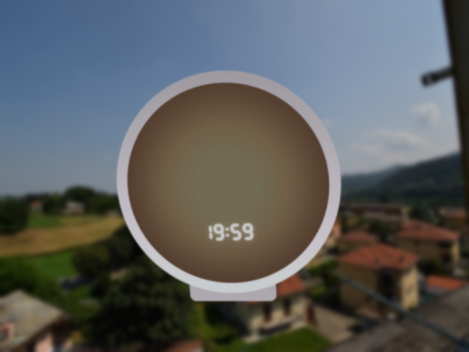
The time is **19:59**
